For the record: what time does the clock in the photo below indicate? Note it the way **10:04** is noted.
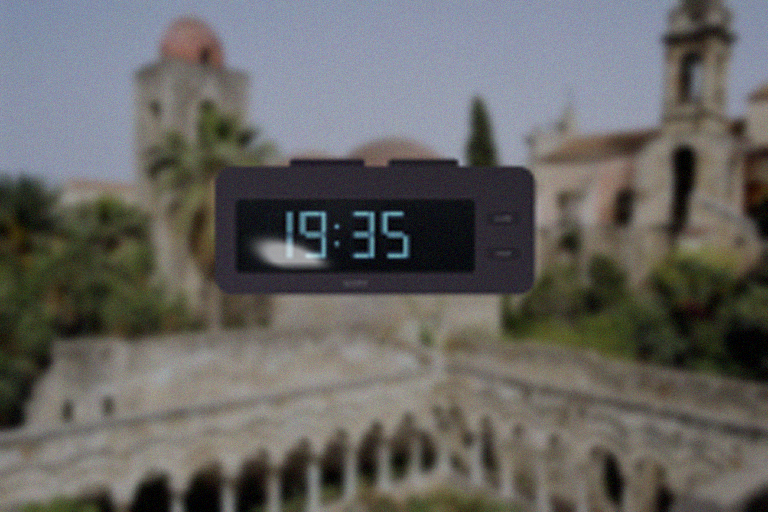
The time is **19:35**
